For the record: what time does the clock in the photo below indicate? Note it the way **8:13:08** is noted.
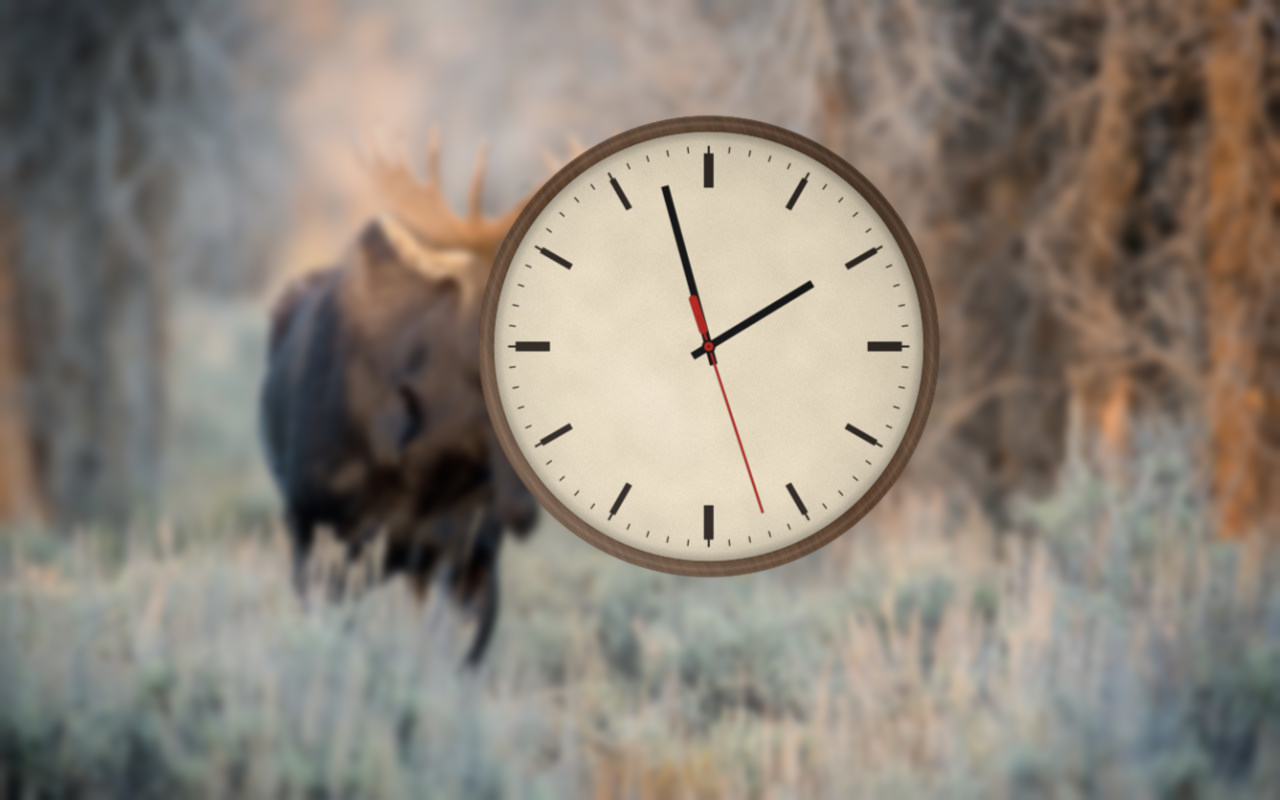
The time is **1:57:27**
